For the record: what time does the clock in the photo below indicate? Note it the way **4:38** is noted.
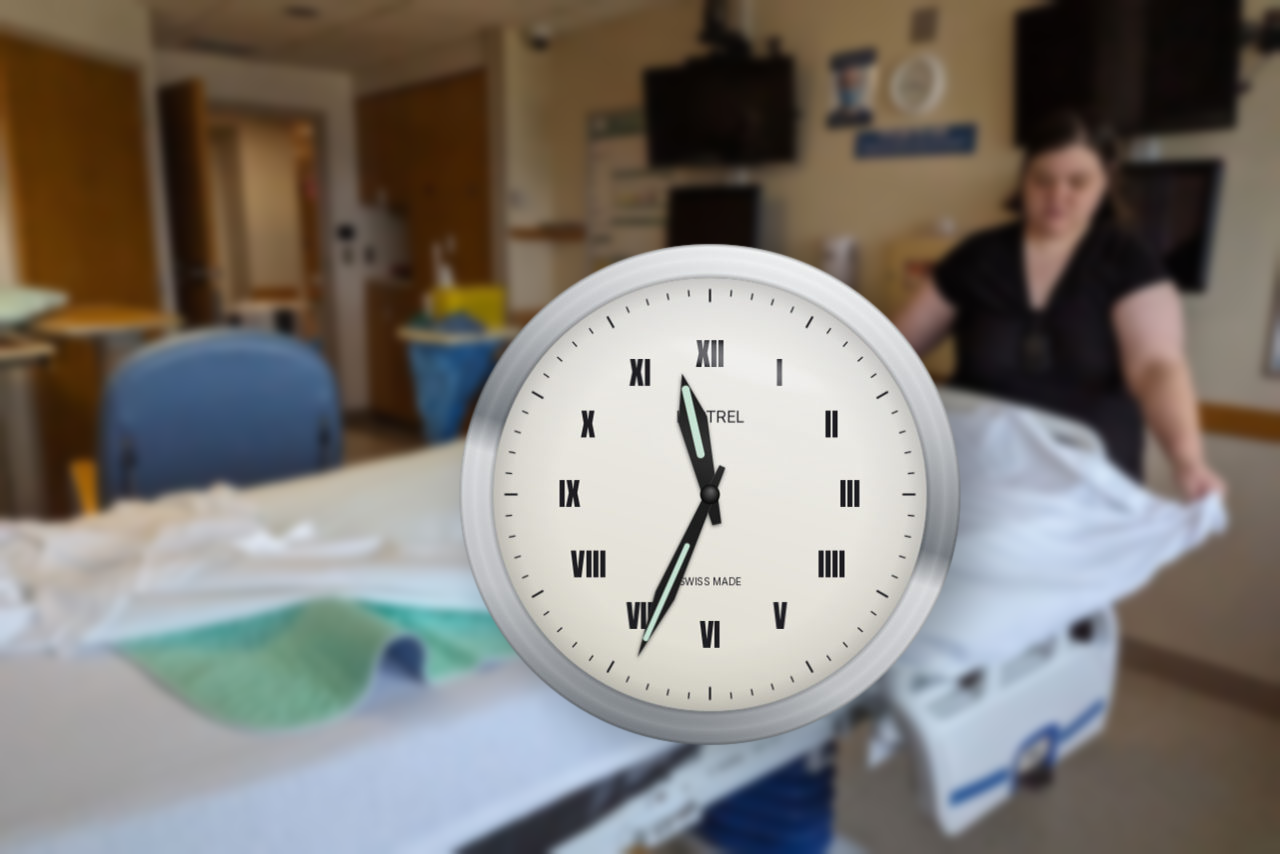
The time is **11:34**
